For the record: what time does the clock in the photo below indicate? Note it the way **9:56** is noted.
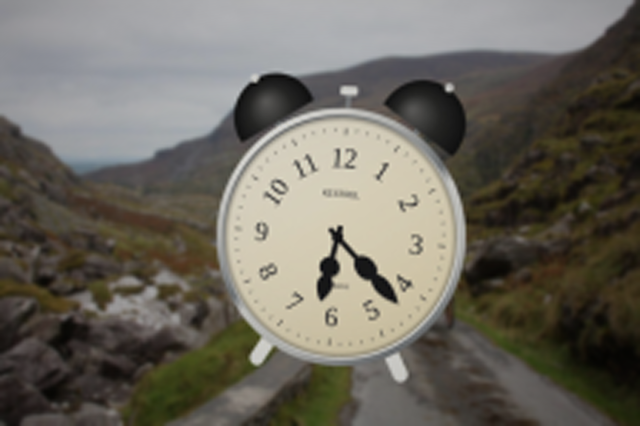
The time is **6:22**
